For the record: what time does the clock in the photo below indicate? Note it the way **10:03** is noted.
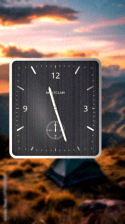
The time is **11:27**
